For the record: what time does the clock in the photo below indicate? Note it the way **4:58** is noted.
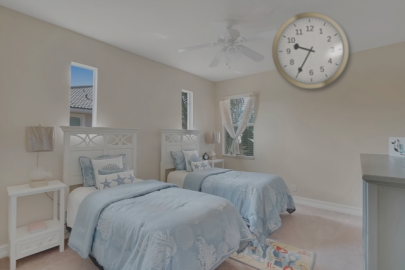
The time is **9:35**
